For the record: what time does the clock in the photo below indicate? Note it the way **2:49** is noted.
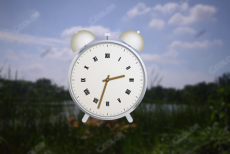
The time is **2:33**
